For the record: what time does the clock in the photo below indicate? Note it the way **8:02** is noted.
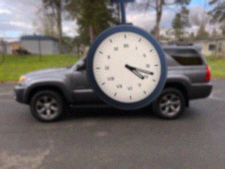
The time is **4:18**
